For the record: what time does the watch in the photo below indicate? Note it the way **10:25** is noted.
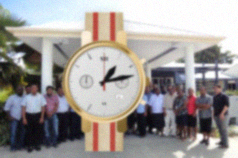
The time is **1:13**
